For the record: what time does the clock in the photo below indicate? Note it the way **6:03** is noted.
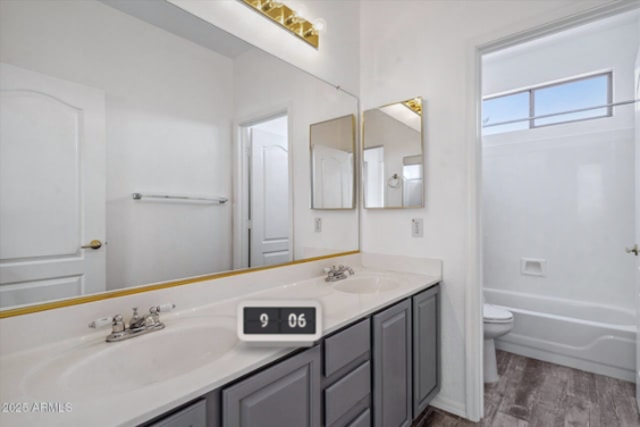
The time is **9:06**
